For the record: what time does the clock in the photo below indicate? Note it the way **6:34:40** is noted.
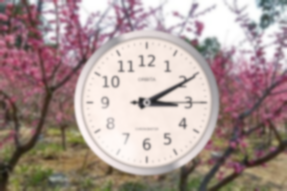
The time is **3:10:15**
